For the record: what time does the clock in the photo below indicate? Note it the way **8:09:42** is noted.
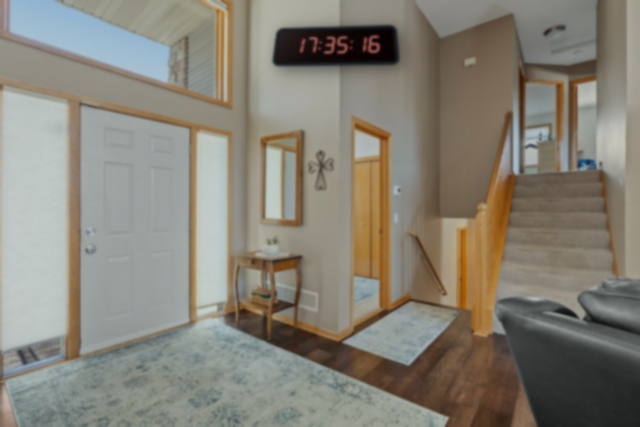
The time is **17:35:16**
